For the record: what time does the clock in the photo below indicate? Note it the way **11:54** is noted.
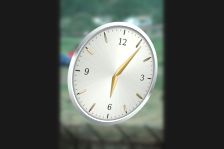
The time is **6:06**
